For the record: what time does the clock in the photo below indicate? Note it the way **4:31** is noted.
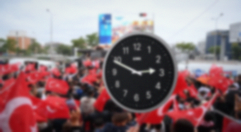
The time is **2:49**
